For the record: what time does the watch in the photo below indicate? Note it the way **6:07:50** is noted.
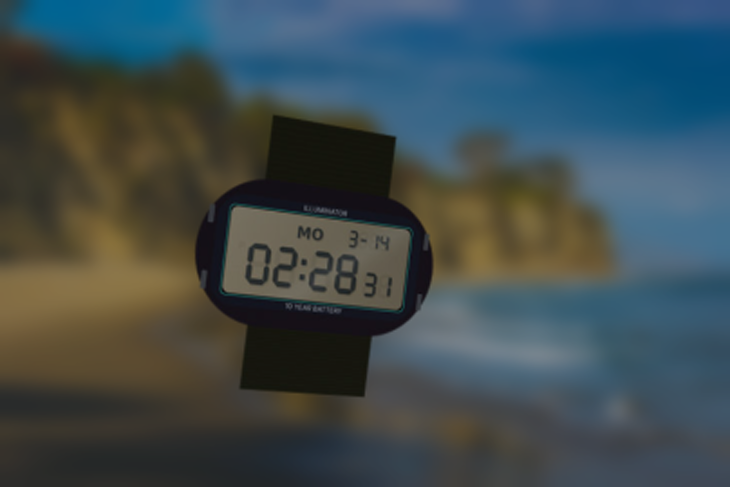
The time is **2:28:31**
